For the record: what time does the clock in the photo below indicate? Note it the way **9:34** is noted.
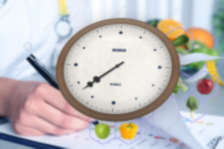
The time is **7:38**
